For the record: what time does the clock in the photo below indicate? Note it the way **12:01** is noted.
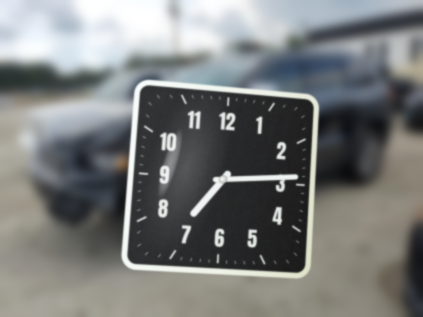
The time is **7:14**
